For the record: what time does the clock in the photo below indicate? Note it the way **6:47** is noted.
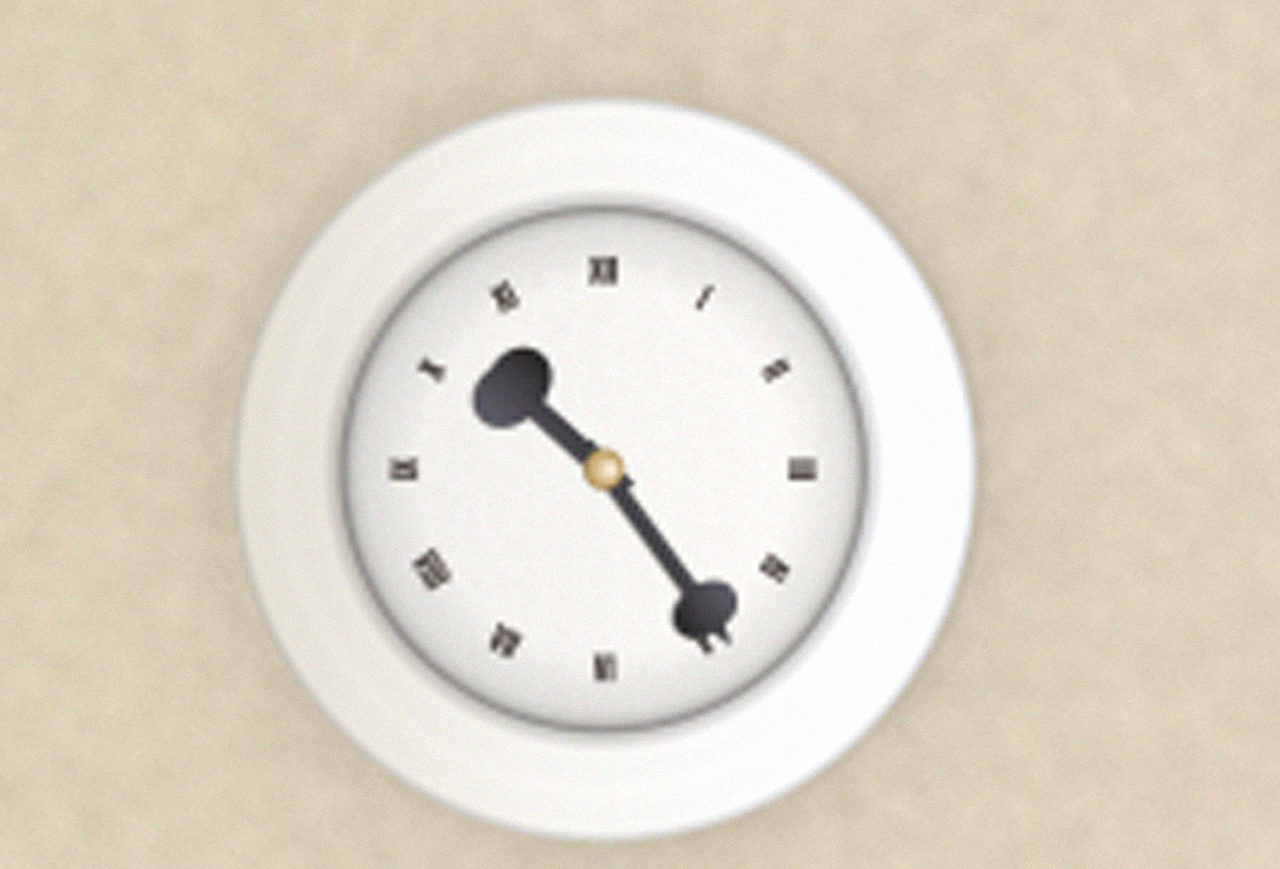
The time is **10:24**
